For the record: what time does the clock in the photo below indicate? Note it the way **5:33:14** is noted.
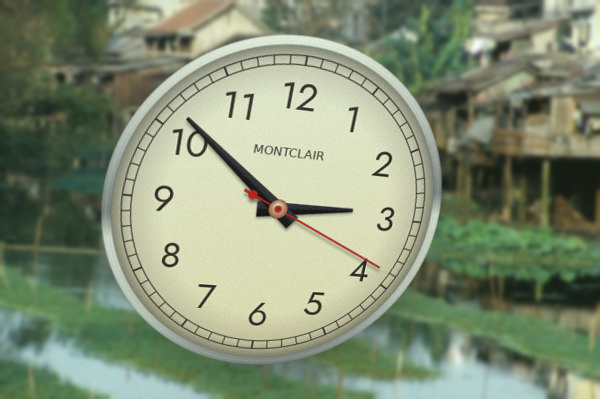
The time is **2:51:19**
